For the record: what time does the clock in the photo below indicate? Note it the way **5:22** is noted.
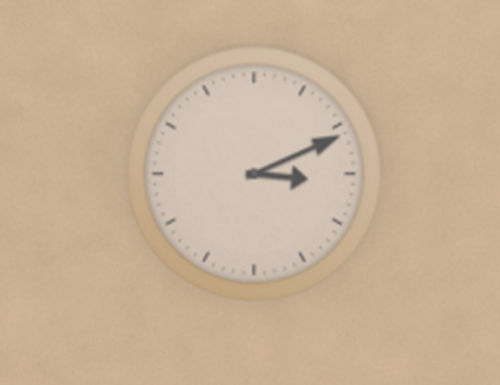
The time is **3:11**
